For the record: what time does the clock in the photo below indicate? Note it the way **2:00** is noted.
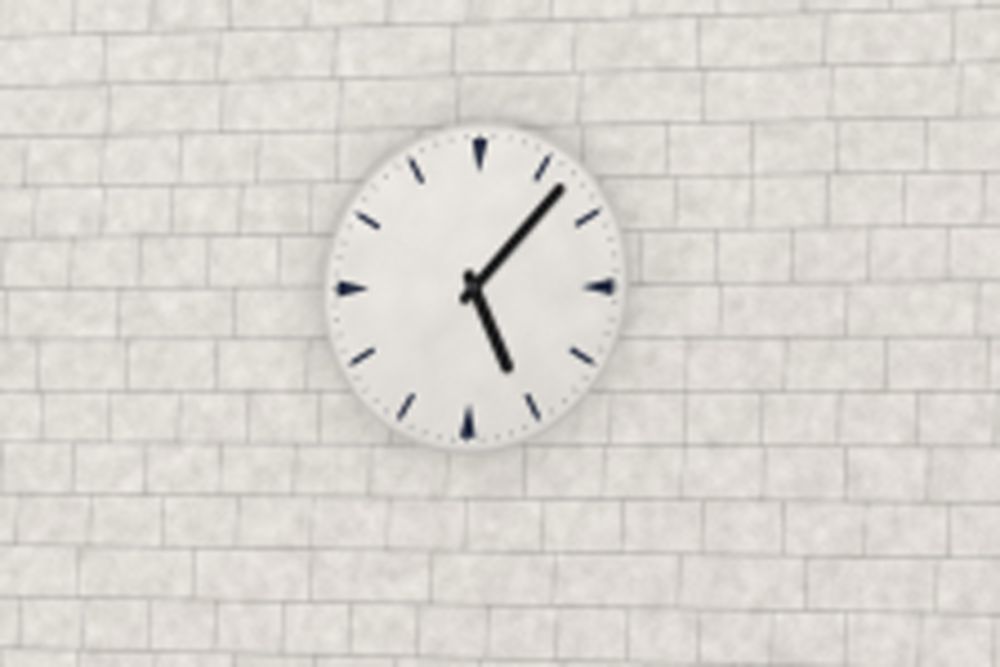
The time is **5:07**
